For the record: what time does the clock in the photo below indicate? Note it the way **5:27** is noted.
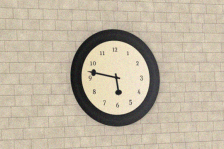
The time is **5:47**
